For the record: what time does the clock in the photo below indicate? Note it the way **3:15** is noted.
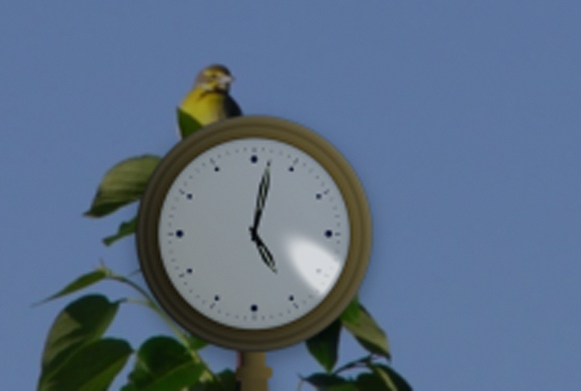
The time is **5:02**
